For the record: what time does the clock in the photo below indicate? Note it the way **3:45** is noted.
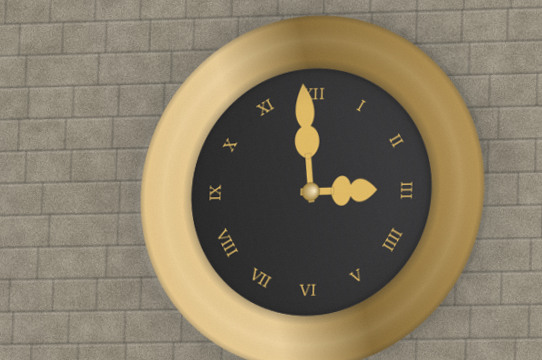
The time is **2:59**
